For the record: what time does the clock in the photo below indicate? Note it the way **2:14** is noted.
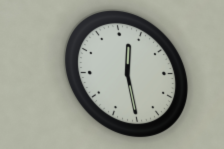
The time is **12:30**
